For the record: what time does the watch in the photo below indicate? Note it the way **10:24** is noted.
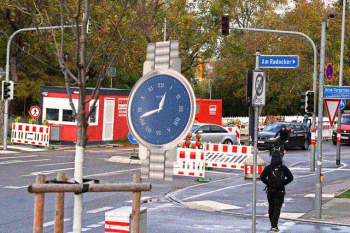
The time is **12:42**
